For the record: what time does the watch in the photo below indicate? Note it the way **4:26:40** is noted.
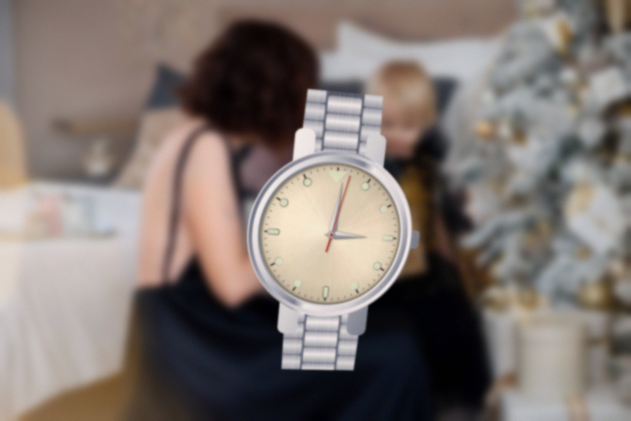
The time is **3:01:02**
